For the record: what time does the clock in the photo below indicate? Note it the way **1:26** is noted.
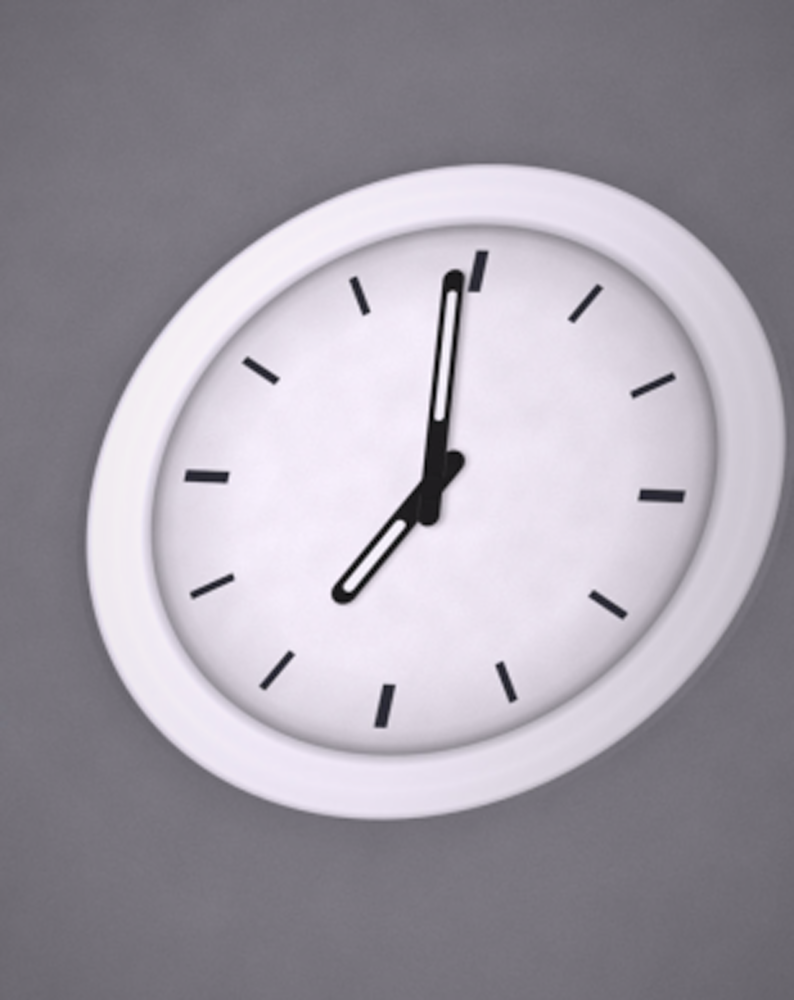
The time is **6:59**
